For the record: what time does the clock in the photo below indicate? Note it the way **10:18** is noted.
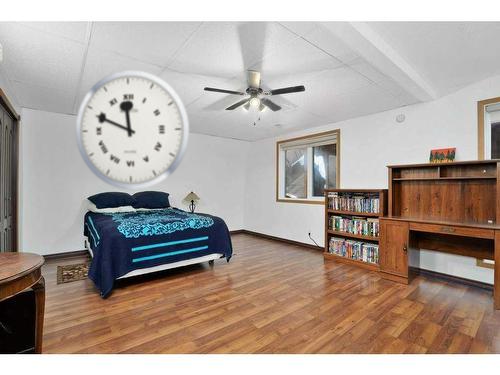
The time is **11:49**
